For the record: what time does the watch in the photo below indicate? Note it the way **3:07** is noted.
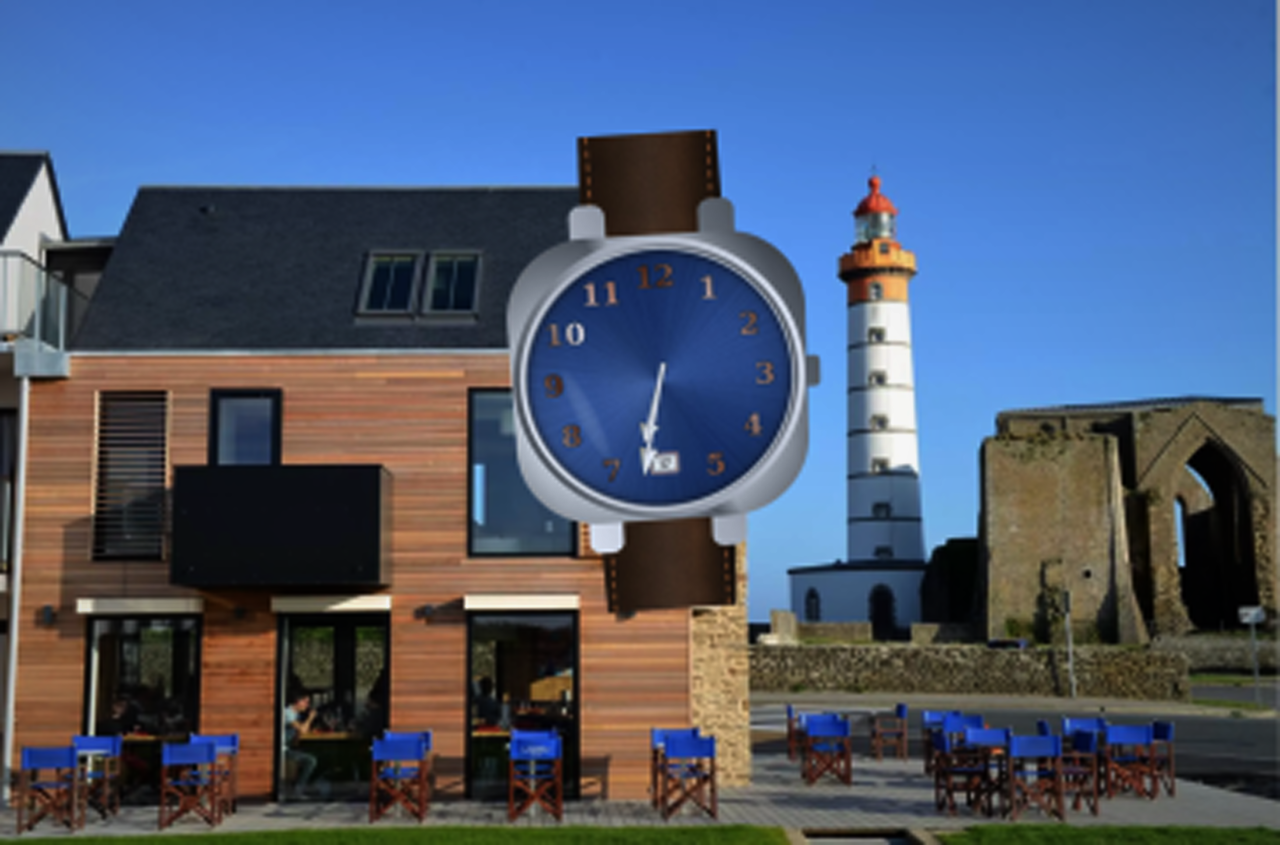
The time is **6:32**
